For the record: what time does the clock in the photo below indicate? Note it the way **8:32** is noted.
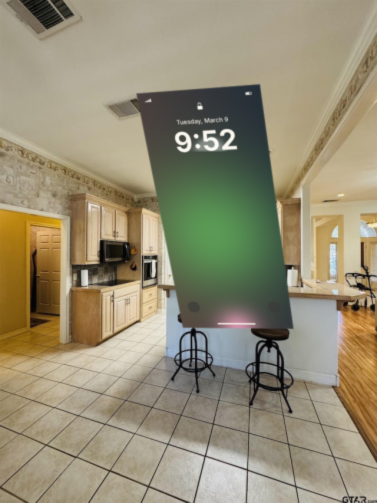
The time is **9:52**
